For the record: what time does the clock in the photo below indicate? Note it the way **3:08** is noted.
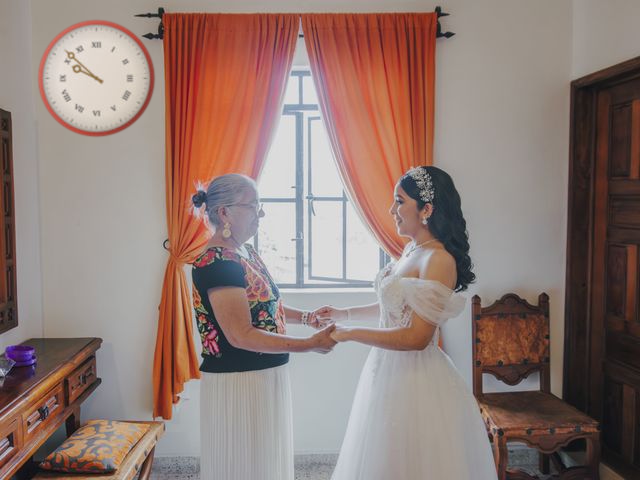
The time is **9:52**
